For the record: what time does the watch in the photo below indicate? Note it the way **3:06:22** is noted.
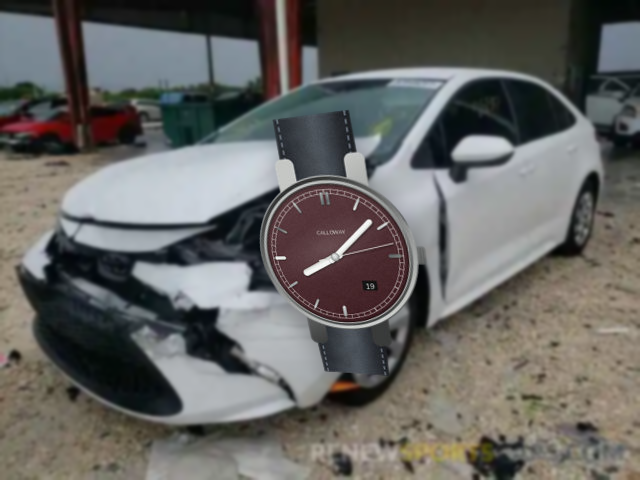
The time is **8:08:13**
